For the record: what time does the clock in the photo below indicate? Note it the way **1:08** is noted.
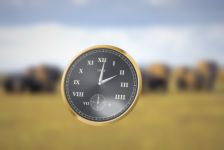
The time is **2:01**
